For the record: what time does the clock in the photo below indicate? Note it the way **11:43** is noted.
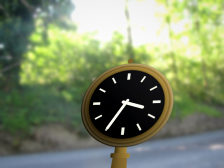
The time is **3:35**
